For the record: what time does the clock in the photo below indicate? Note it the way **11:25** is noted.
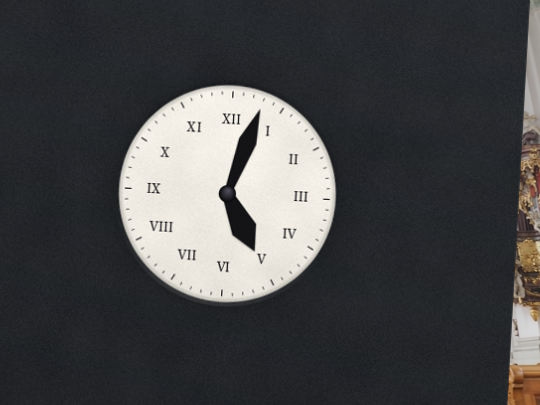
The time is **5:03**
